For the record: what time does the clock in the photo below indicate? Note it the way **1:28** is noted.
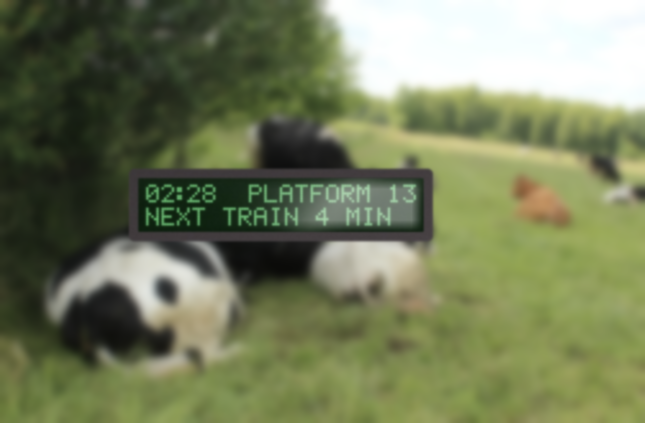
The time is **2:28**
